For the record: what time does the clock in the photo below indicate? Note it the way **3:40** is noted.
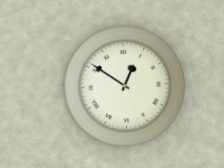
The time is **12:51**
